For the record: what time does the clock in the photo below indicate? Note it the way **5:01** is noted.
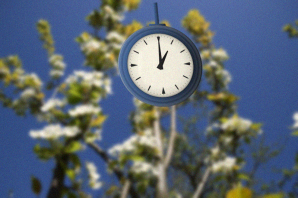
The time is **1:00**
